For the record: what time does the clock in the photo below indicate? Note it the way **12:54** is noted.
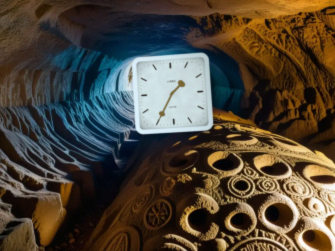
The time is **1:35**
